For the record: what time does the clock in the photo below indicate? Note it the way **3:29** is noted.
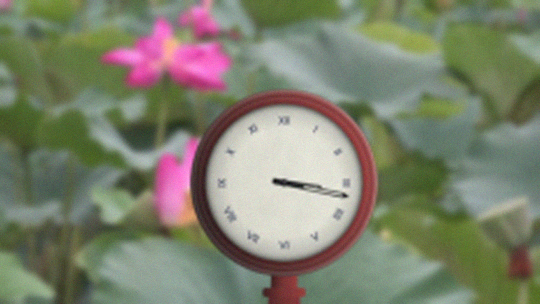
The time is **3:17**
